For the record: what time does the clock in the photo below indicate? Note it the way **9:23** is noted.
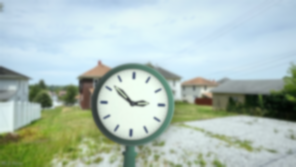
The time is **2:52**
